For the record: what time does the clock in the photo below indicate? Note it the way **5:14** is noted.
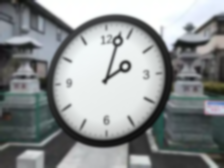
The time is **2:03**
